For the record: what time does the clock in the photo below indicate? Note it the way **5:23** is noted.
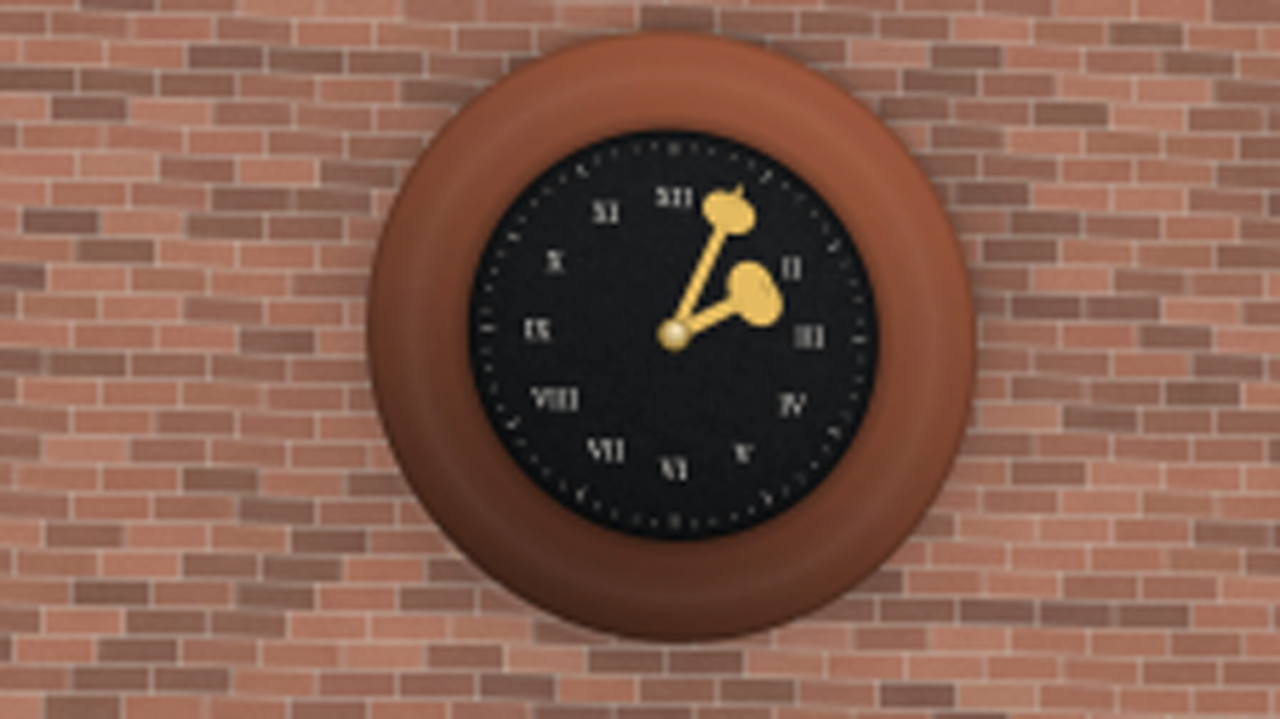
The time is **2:04**
